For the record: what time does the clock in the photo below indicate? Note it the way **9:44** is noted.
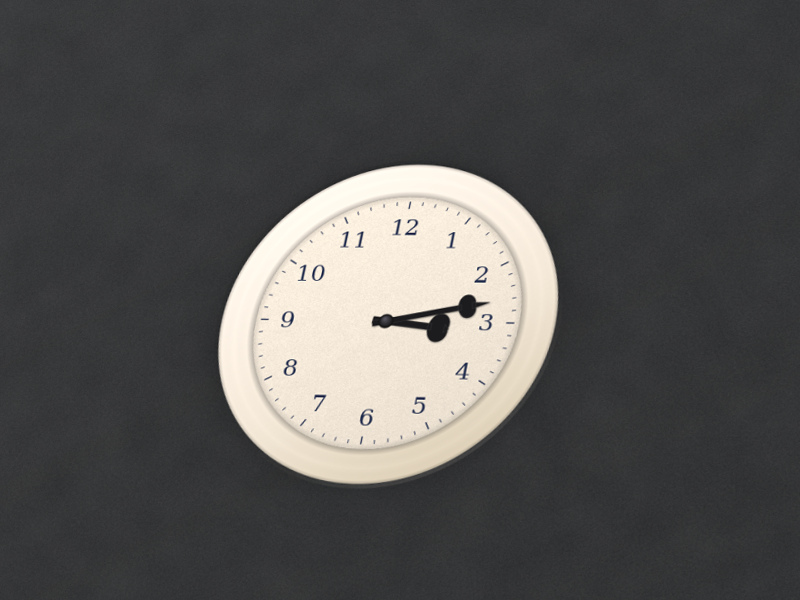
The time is **3:13**
